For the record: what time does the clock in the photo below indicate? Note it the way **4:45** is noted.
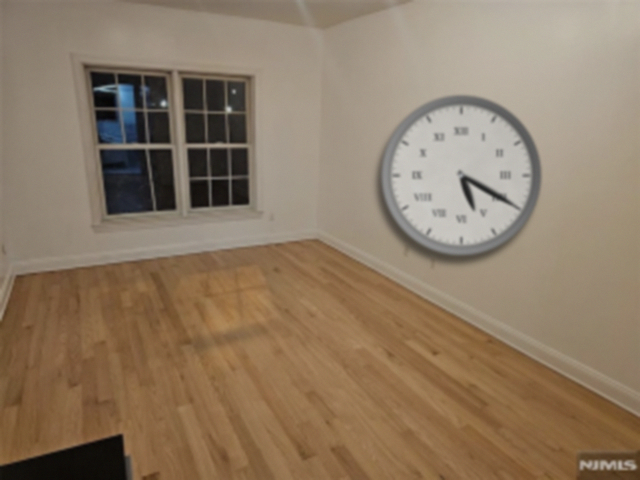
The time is **5:20**
